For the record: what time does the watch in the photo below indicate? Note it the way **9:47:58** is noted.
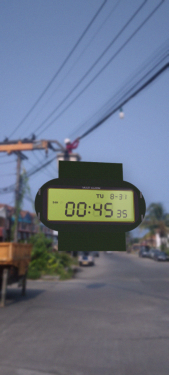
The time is **0:45:35**
